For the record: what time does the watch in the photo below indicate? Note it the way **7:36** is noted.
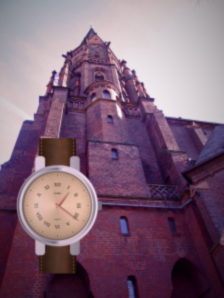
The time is **1:21**
